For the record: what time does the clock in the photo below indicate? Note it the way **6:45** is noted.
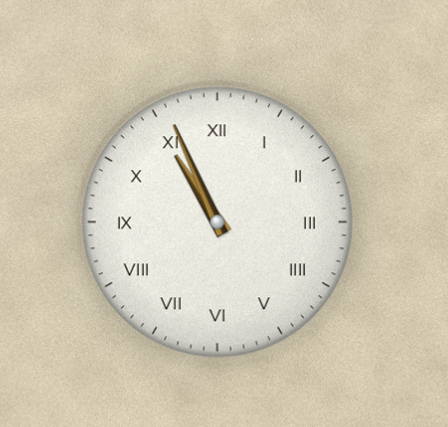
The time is **10:56**
